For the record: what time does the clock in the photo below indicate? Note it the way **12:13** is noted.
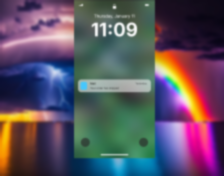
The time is **11:09**
